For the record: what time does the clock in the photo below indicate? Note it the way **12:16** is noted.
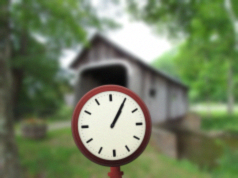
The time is **1:05**
